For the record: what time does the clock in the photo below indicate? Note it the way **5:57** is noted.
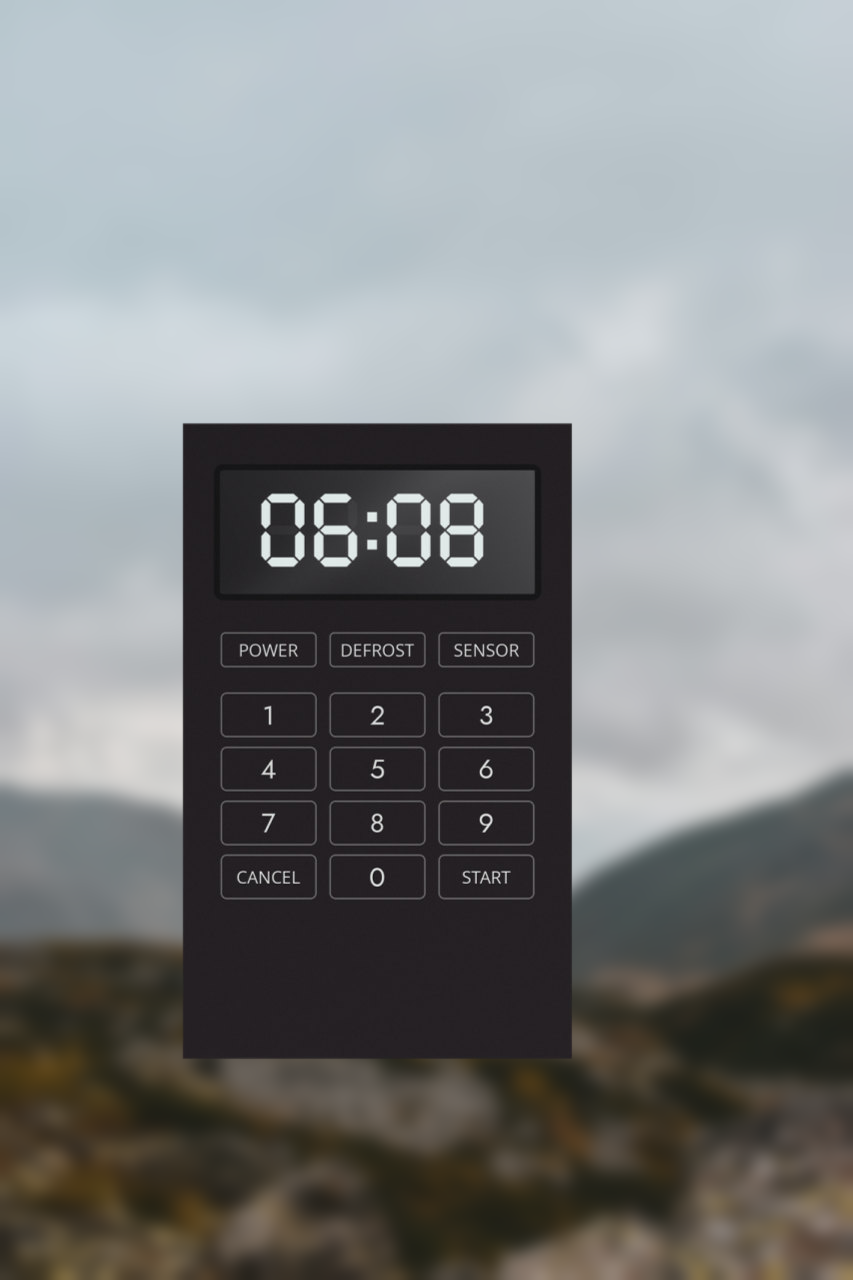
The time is **6:08**
